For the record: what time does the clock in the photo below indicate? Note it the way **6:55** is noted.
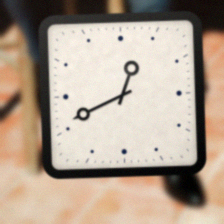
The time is **12:41**
